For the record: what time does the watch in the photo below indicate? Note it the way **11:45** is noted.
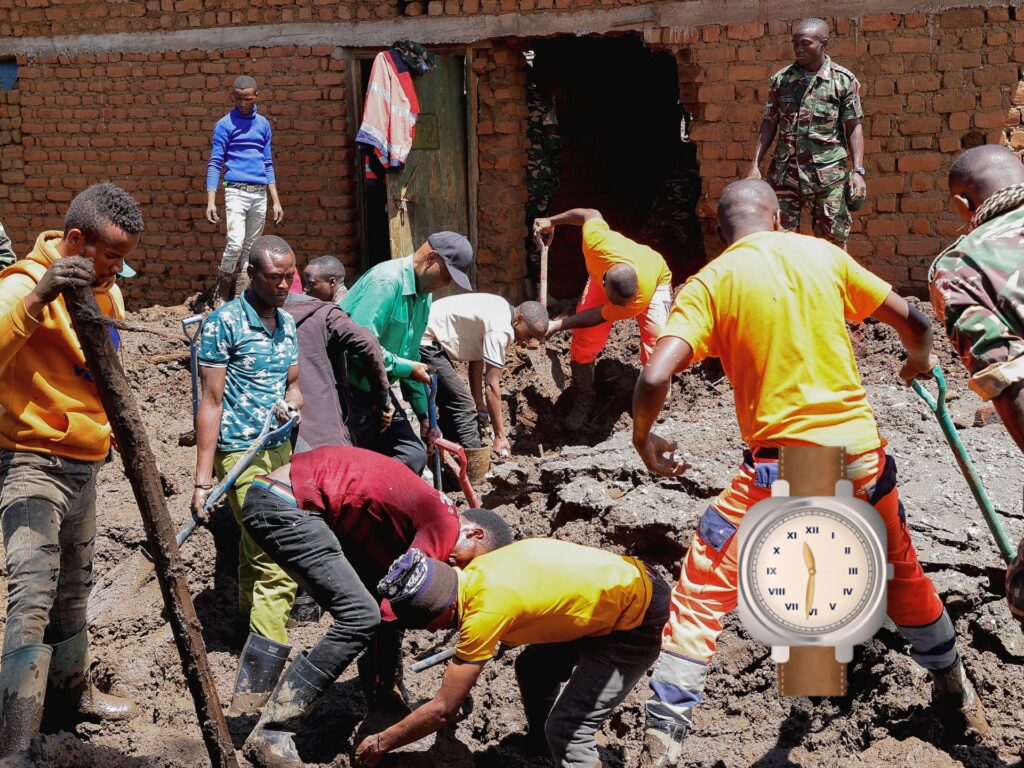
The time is **11:31**
